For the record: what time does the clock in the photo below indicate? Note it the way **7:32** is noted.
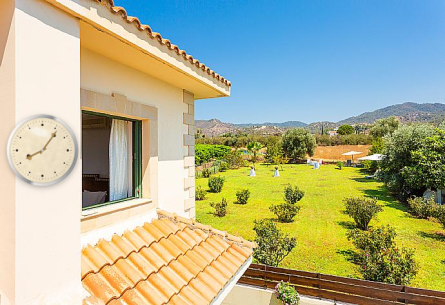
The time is **8:06**
